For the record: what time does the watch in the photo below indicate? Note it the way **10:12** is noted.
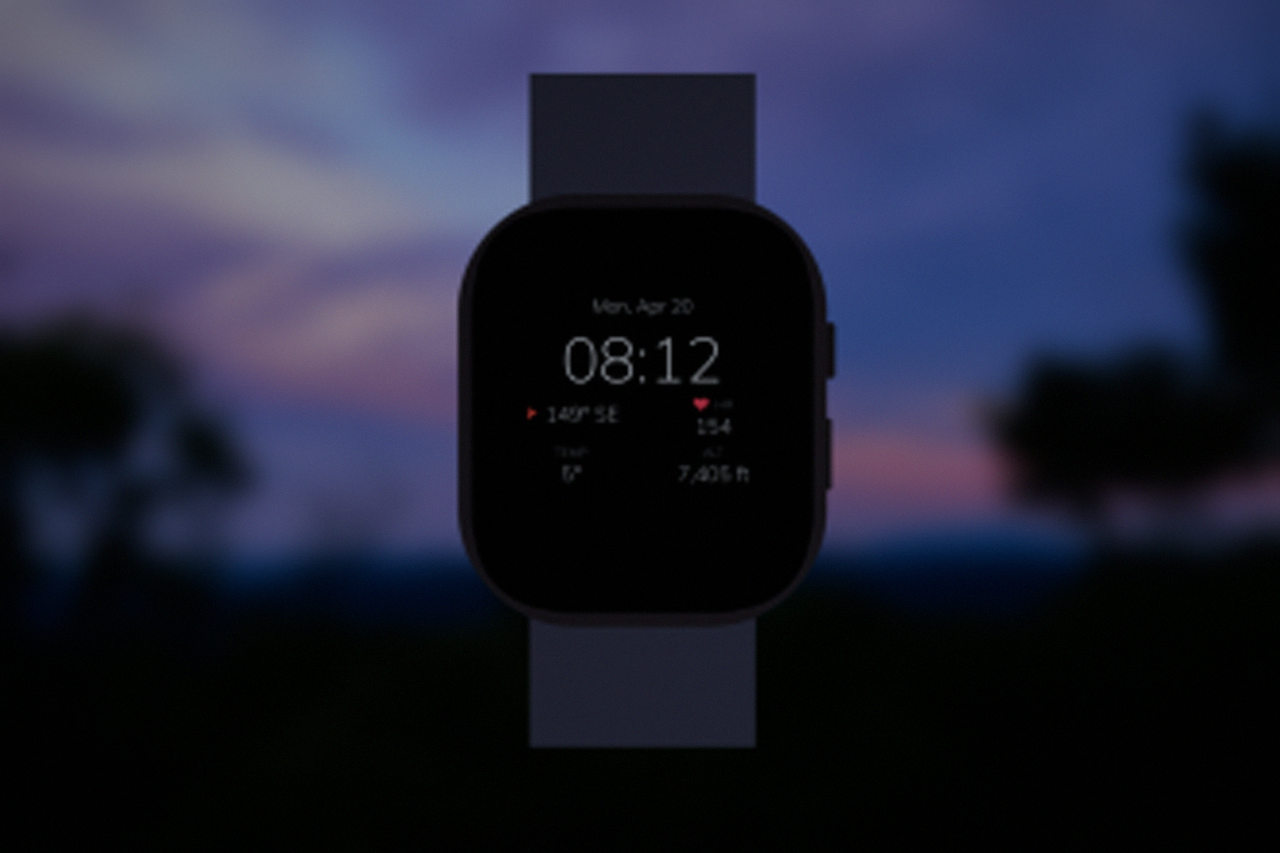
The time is **8:12**
